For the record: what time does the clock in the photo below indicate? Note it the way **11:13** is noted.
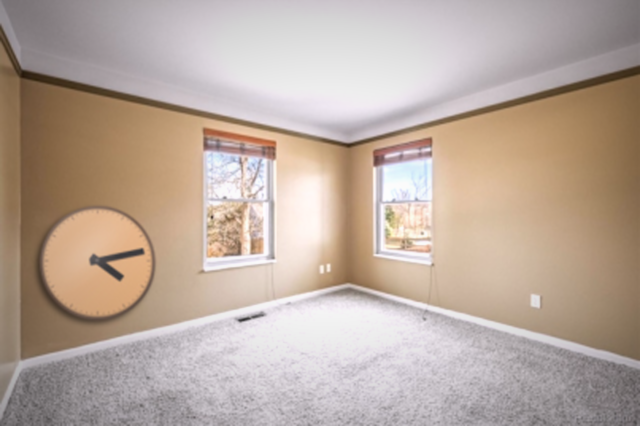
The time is **4:13**
